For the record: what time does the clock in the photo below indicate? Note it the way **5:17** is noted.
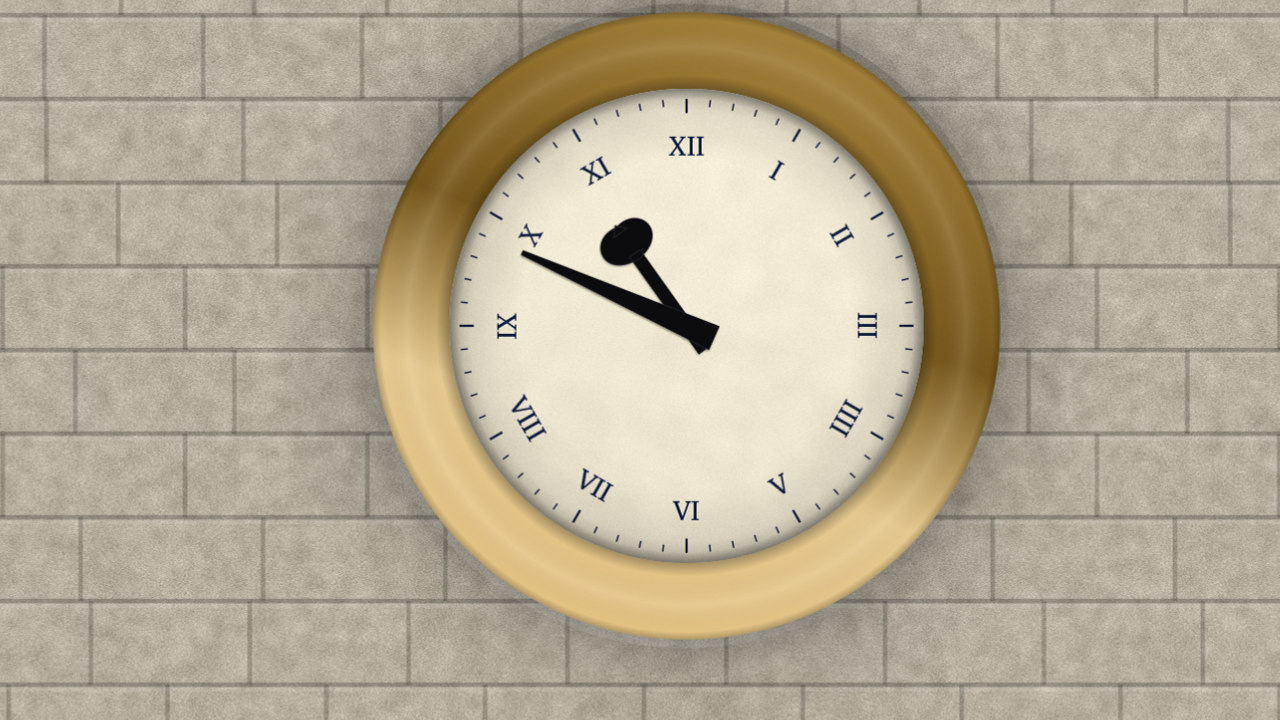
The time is **10:49**
